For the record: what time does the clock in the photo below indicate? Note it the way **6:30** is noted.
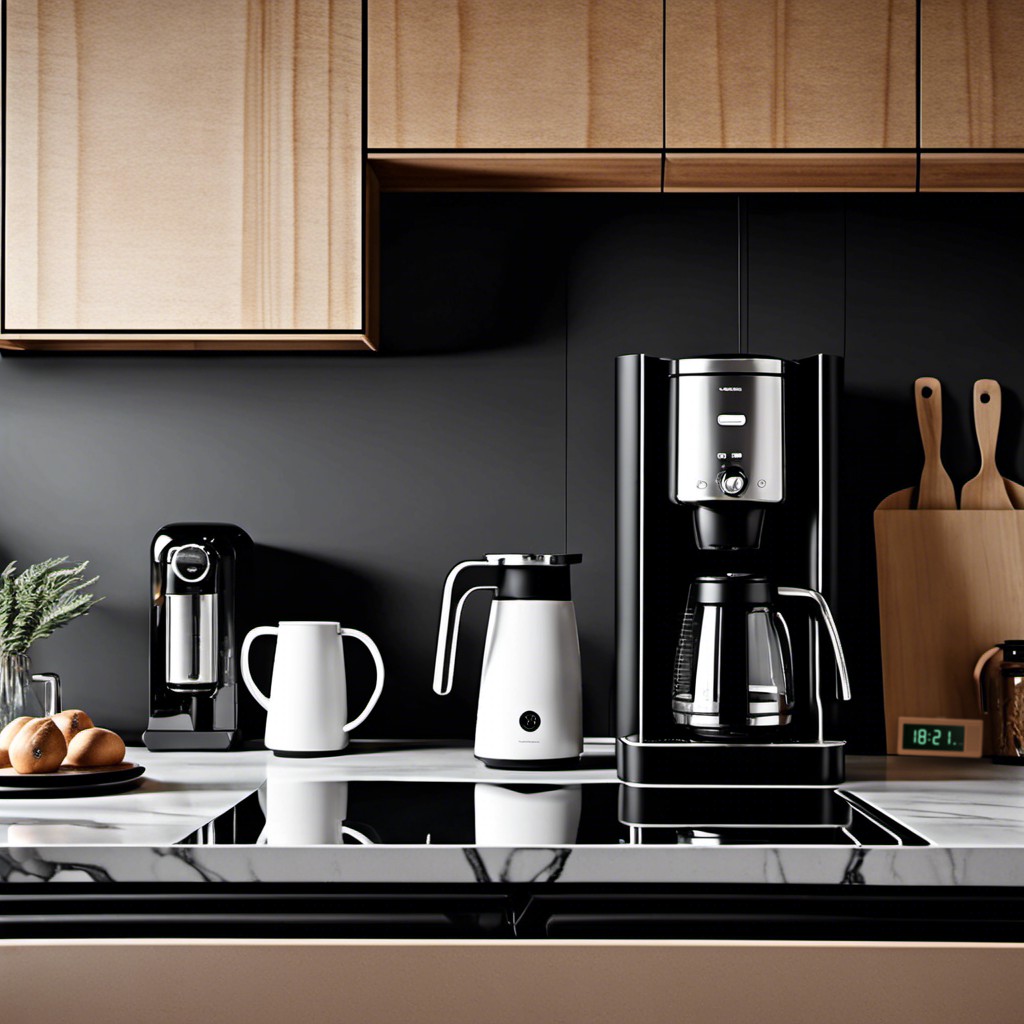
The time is **18:21**
